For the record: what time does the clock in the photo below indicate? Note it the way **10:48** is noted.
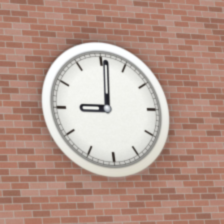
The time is **9:01**
